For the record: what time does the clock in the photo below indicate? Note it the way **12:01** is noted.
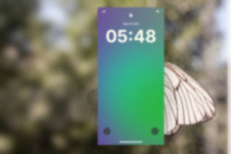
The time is **5:48**
